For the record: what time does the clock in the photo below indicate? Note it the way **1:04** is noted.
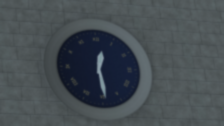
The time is **12:29**
